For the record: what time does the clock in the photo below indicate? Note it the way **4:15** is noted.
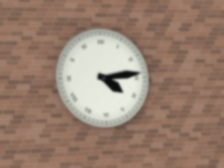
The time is **4:14**
